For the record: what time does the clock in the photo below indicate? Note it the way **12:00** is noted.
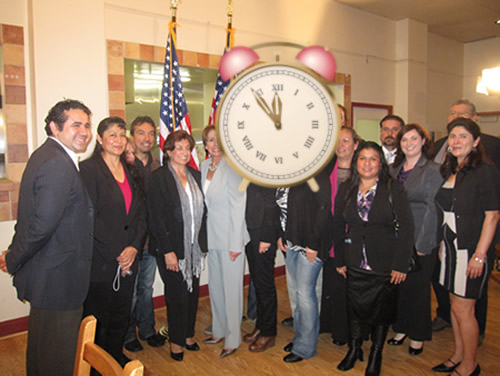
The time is **11:54**
